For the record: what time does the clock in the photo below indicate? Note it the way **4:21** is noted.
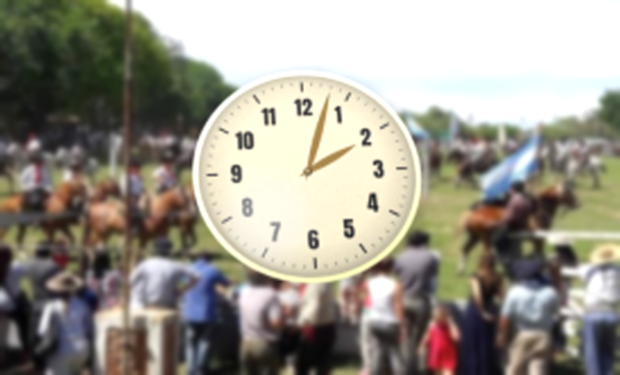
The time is **2:03**
